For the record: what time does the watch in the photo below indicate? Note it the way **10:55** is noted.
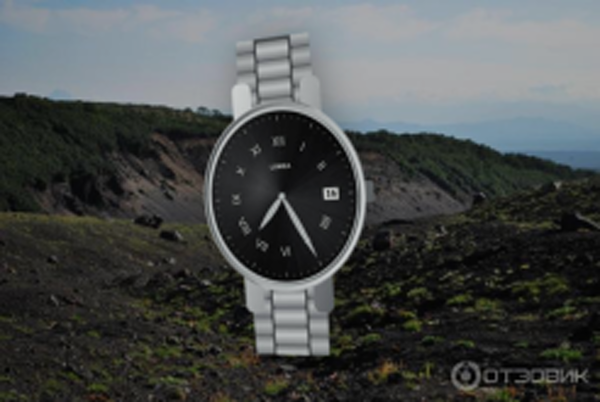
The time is **7:25**
